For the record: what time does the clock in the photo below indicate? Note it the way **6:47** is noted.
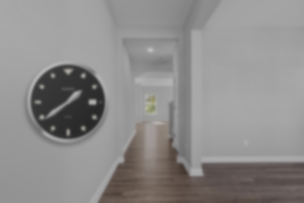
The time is **1:39**
